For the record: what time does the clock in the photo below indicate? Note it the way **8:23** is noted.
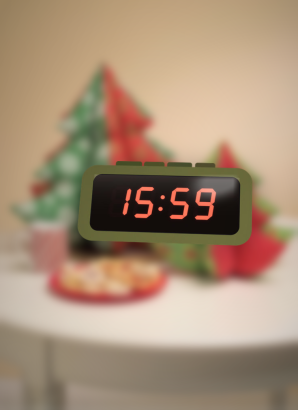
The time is **15:59**
